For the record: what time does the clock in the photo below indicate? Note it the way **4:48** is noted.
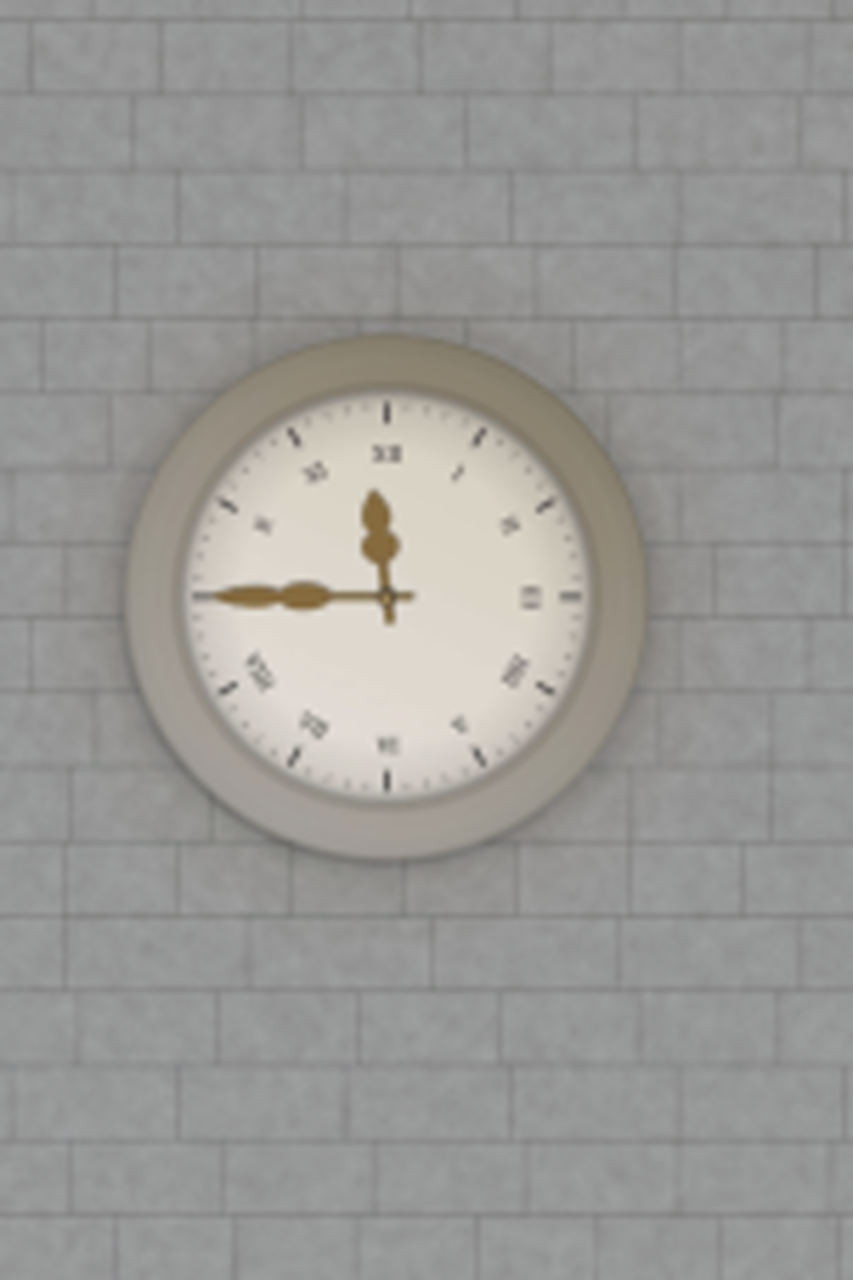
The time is **11:45**
